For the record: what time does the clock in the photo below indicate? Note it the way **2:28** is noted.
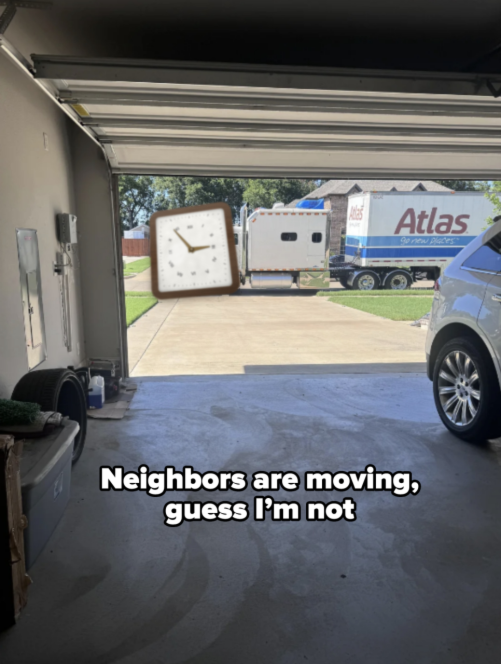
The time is **2:54**
